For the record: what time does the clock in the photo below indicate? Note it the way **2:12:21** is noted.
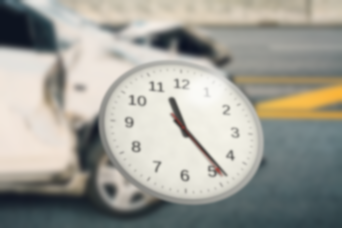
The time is **11:23:24**
